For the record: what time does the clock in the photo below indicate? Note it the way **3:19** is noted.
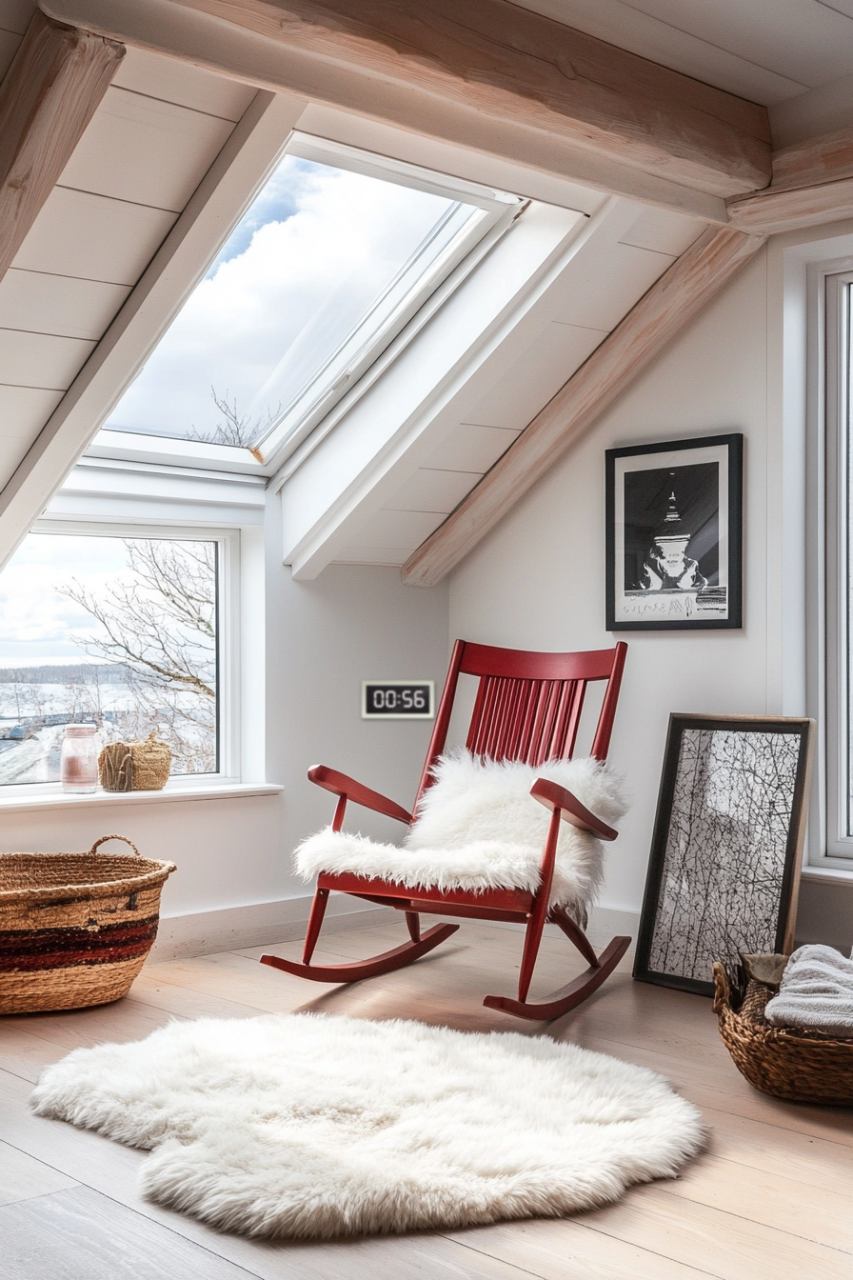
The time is **0:56**
